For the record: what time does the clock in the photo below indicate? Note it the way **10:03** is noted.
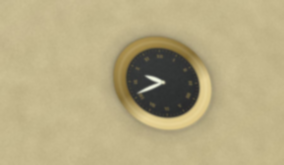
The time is **9:41**
